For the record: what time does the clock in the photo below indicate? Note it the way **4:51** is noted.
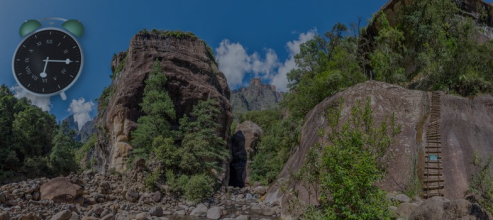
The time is **6:15**
